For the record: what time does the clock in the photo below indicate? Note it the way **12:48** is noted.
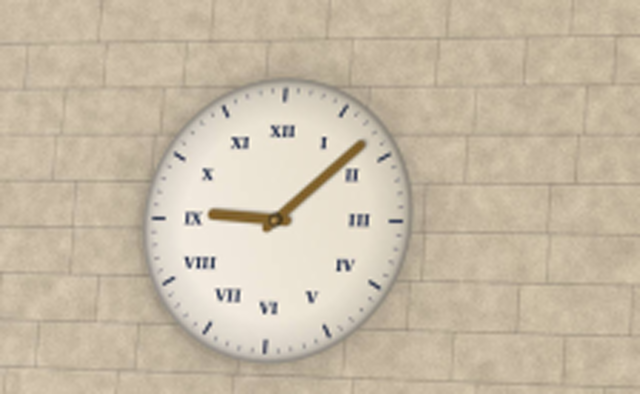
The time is **9:08**
